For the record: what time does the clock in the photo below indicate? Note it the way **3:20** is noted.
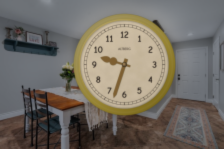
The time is **9:33**
